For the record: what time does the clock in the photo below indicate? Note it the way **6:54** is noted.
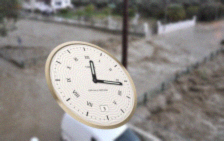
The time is **12:16**
